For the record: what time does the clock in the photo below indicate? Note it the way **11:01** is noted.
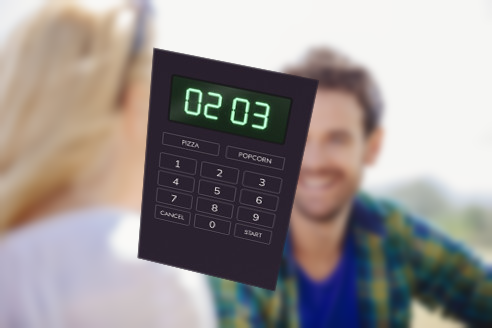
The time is **2:03**
